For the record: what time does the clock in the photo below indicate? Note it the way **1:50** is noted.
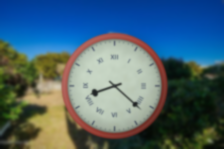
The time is **8:22**
